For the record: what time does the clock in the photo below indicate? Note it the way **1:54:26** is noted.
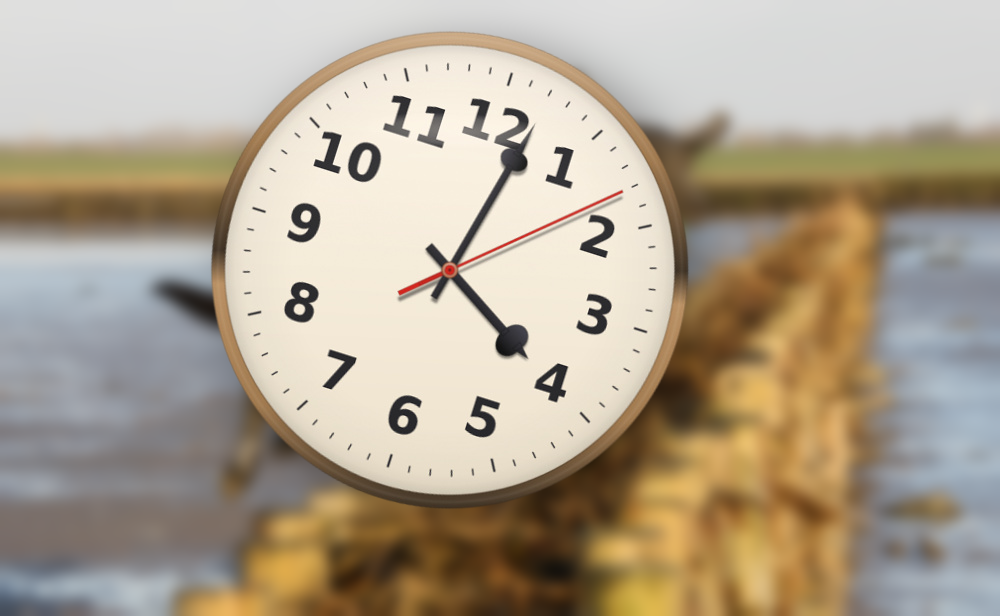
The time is **4:02:08**
